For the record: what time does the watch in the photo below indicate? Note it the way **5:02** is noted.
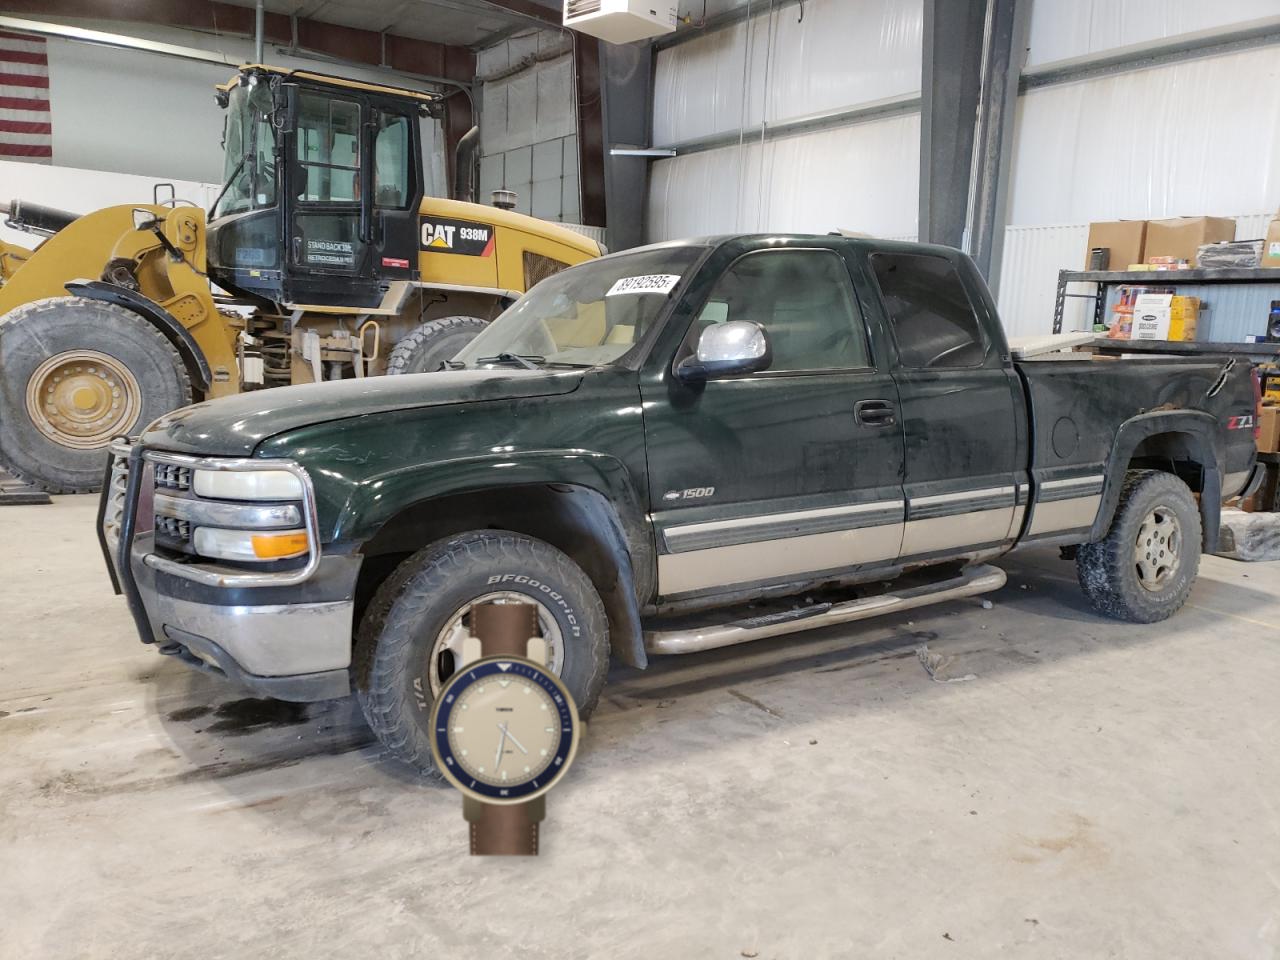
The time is **4:32**
